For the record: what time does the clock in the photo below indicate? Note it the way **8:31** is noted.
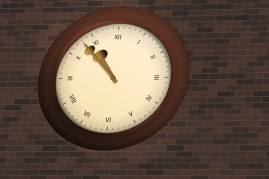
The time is **10:53**
